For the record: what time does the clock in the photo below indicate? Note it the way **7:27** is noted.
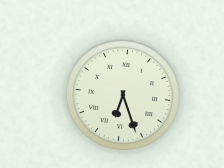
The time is **6:26**
